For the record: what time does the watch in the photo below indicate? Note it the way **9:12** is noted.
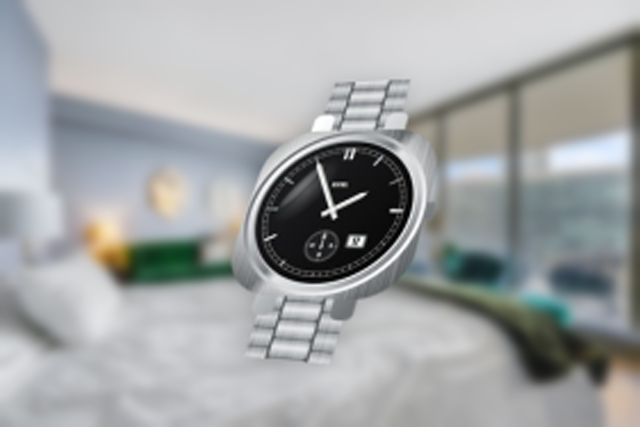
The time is **1:55**
